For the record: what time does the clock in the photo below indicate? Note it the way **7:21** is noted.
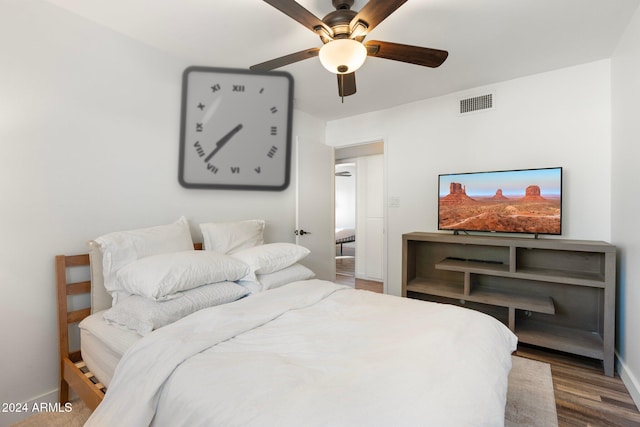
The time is **7:37**
